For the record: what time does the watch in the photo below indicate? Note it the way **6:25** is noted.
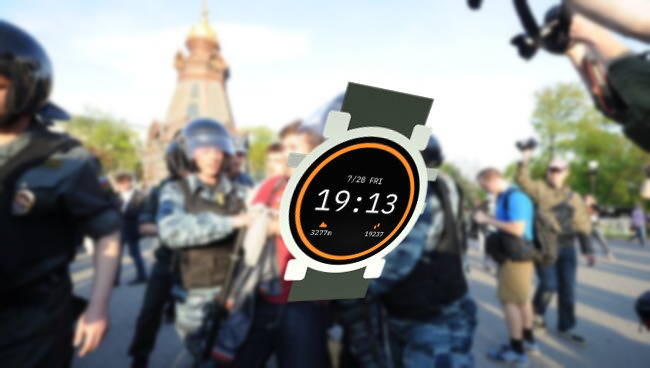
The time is **19:13**
